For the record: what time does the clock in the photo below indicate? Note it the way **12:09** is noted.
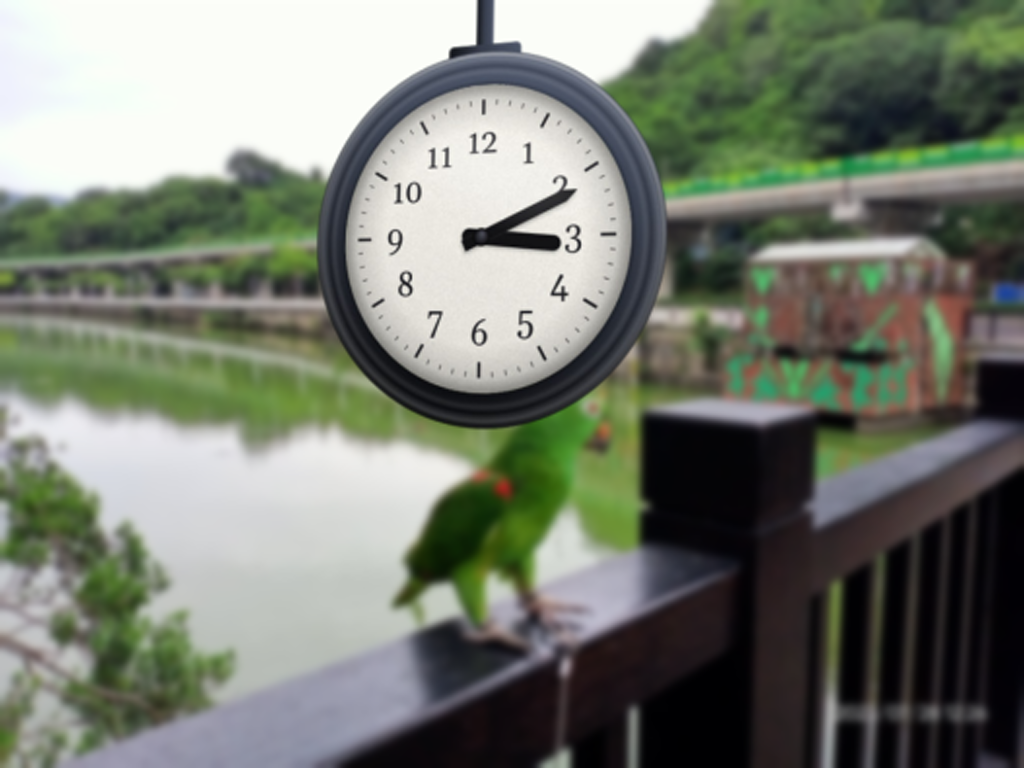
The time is **3:11**
